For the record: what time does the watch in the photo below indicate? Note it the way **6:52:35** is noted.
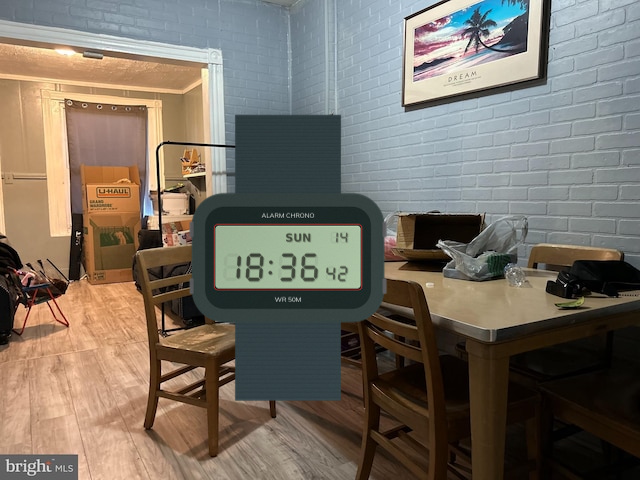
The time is **18:36:42**
